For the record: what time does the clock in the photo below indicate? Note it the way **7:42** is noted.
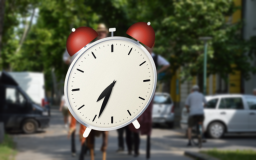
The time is **7:34**
